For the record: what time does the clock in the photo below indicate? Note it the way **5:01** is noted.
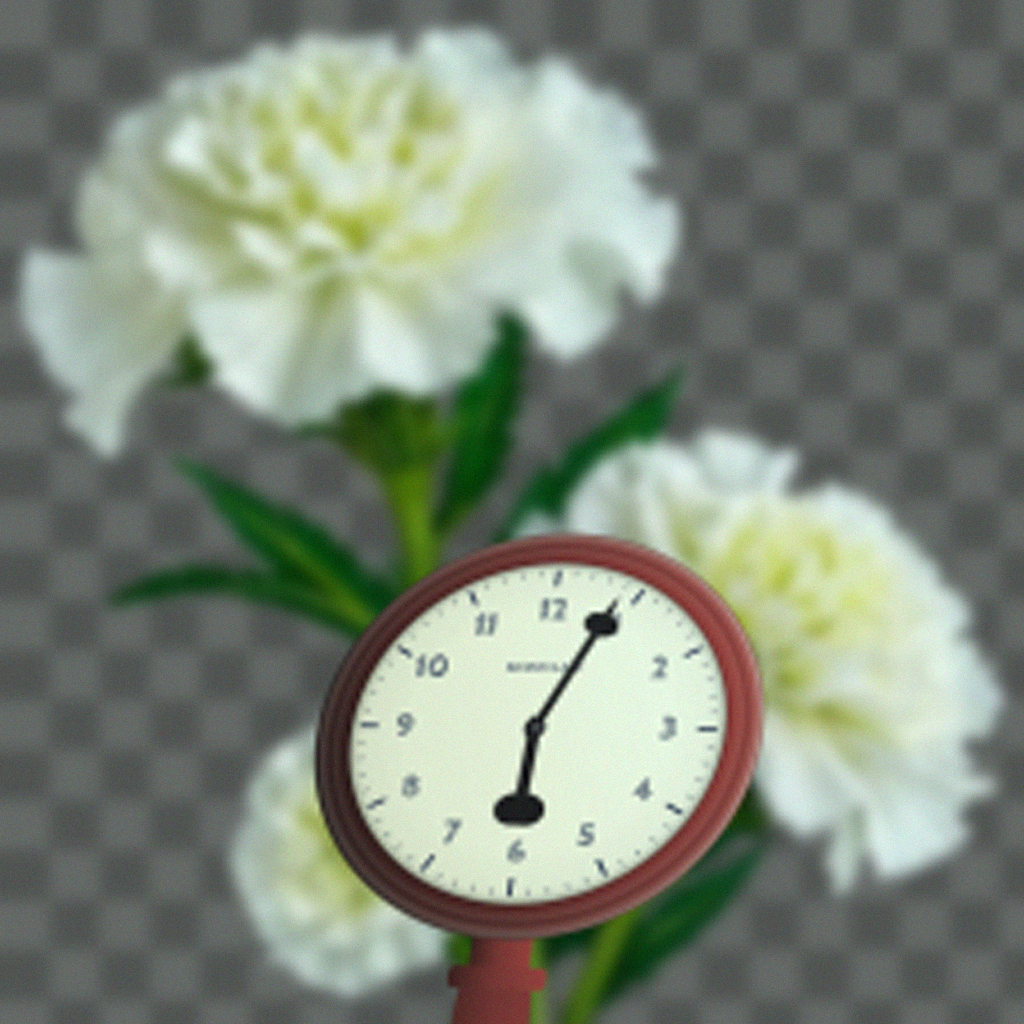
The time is **6:04**
